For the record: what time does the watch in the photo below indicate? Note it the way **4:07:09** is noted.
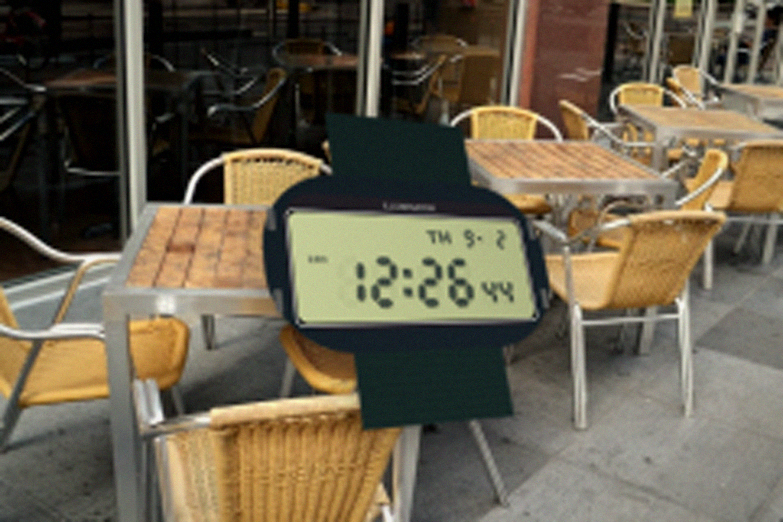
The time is **12:26:44**
